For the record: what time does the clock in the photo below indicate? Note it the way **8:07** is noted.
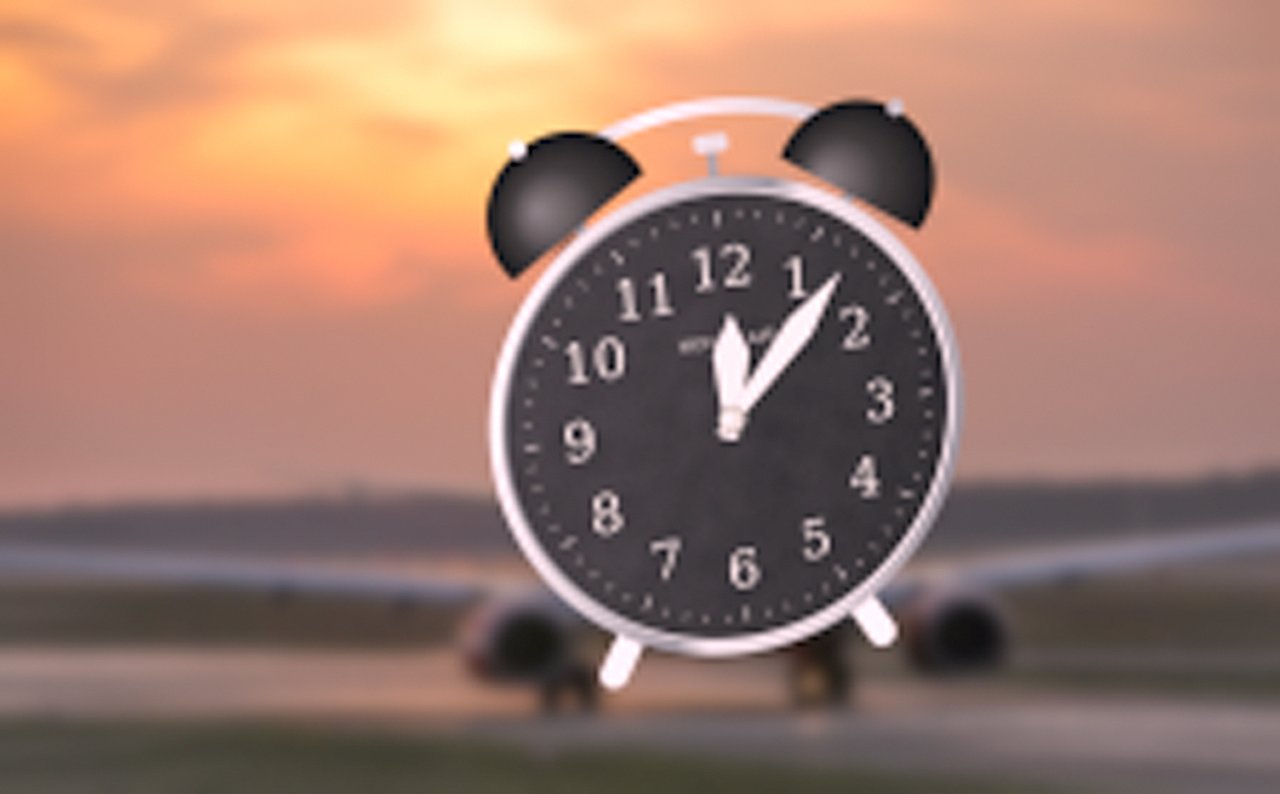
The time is **12:07**
